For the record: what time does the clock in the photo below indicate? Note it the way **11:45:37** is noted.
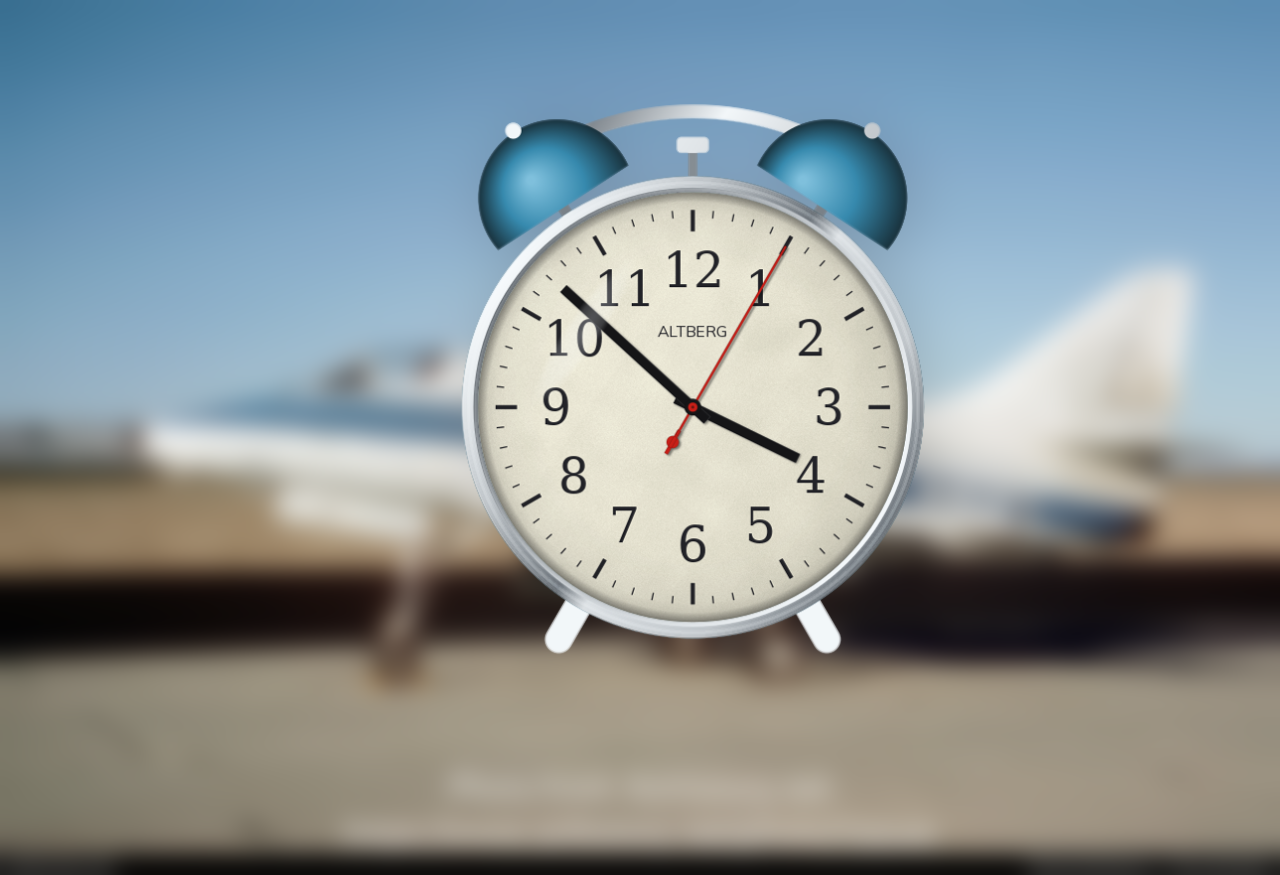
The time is **3:52:05**
